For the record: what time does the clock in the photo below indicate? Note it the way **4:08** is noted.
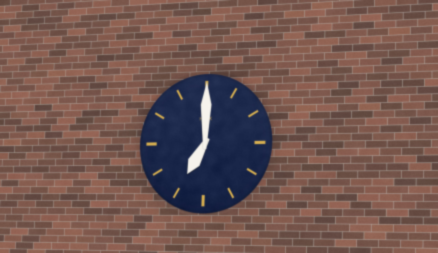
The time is **7:00**
